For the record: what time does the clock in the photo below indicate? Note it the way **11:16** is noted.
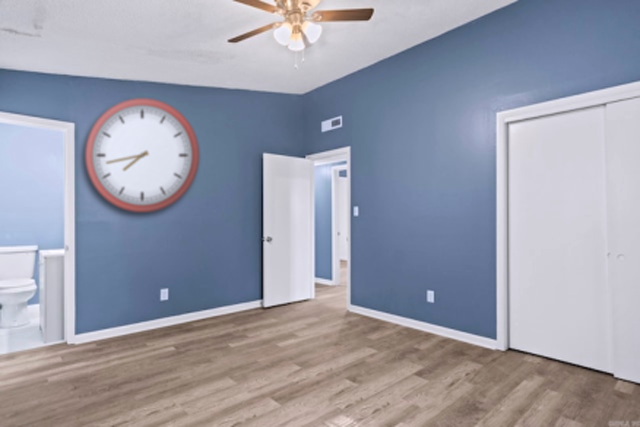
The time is **7:43**
